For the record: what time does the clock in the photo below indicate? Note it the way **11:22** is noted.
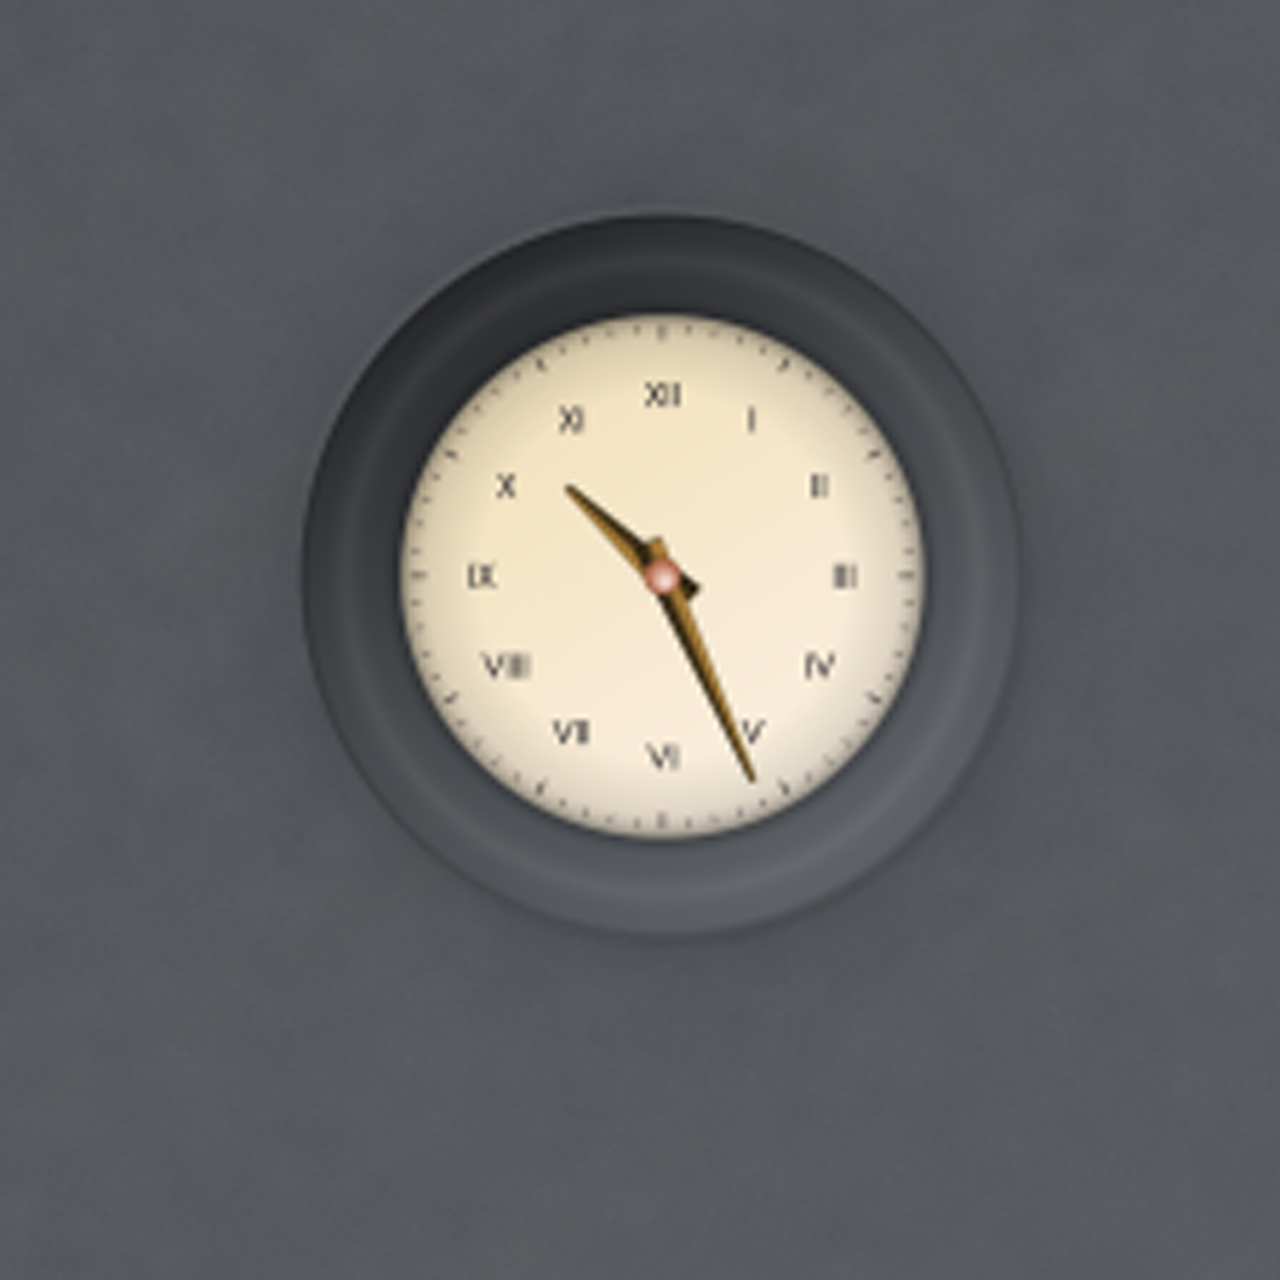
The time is **10:26**
